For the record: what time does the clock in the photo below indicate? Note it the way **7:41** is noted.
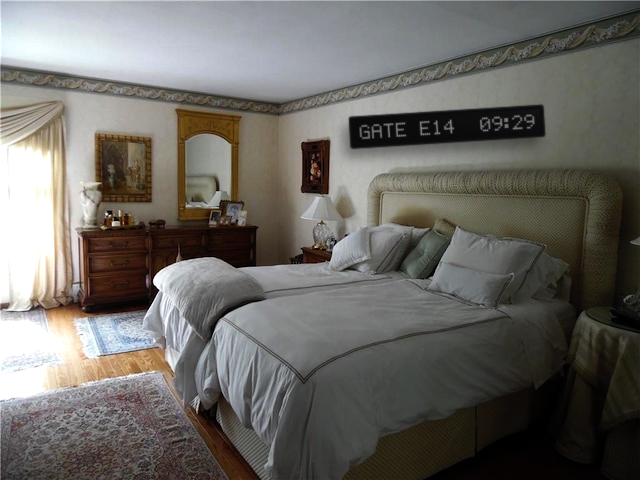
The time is **9:29**
